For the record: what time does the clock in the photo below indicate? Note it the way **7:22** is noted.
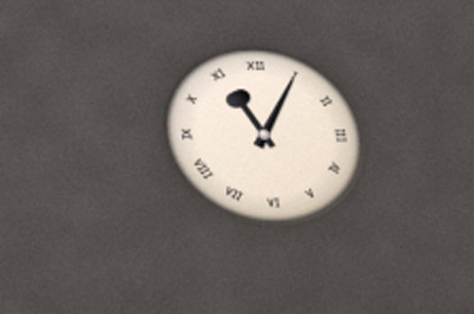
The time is **11:05**
